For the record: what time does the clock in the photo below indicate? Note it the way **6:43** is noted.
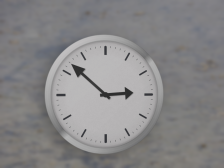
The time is **2:52**
